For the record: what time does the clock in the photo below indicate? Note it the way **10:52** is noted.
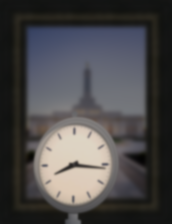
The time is **8:16**
